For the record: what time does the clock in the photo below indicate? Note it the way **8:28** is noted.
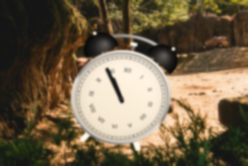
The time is **10:54**
